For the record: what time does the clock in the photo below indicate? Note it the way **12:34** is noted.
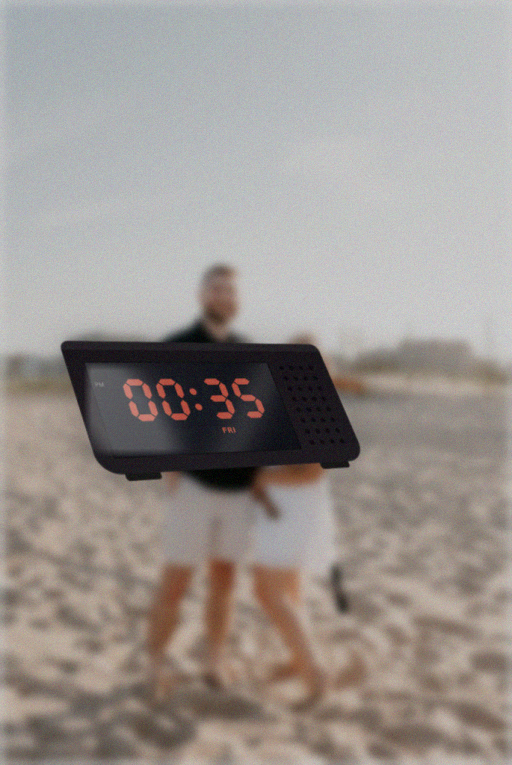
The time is **0:35**
